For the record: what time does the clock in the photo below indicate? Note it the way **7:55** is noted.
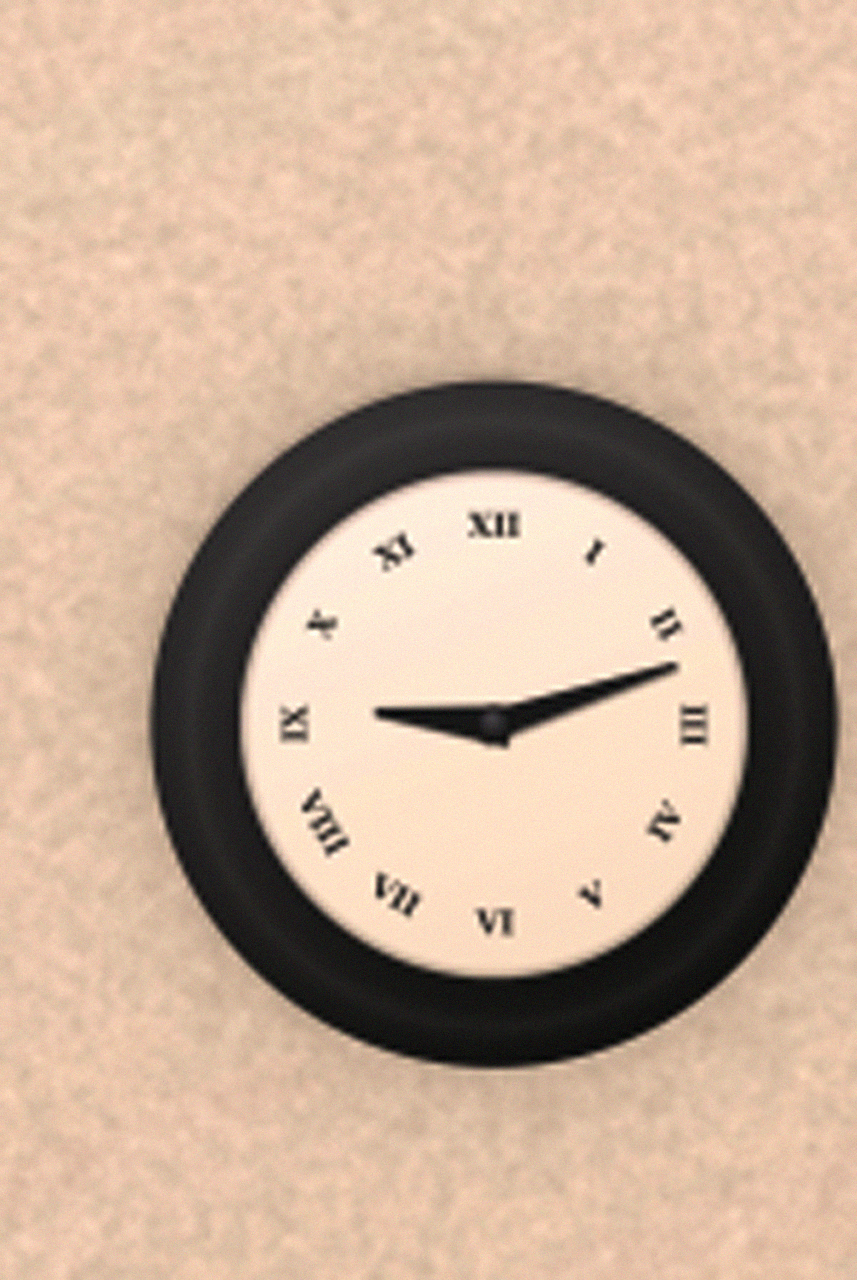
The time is **9:12**
